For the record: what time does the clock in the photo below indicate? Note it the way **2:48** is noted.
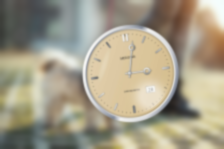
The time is **3:02**
